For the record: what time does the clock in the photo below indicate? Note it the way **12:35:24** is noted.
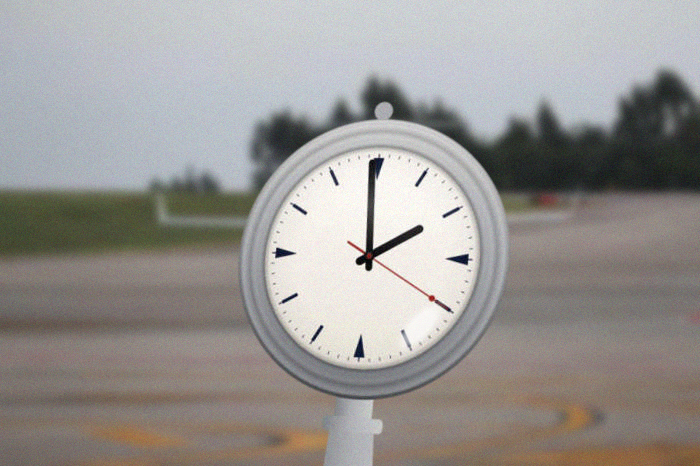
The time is **1:59:20**
